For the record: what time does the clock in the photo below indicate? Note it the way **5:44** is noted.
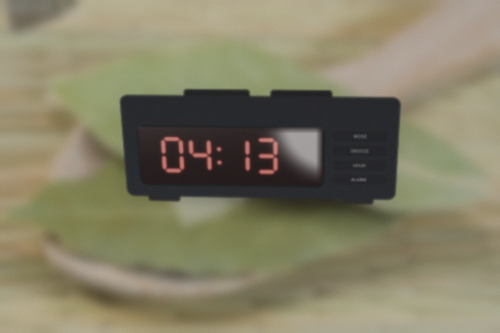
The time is **4:13**
